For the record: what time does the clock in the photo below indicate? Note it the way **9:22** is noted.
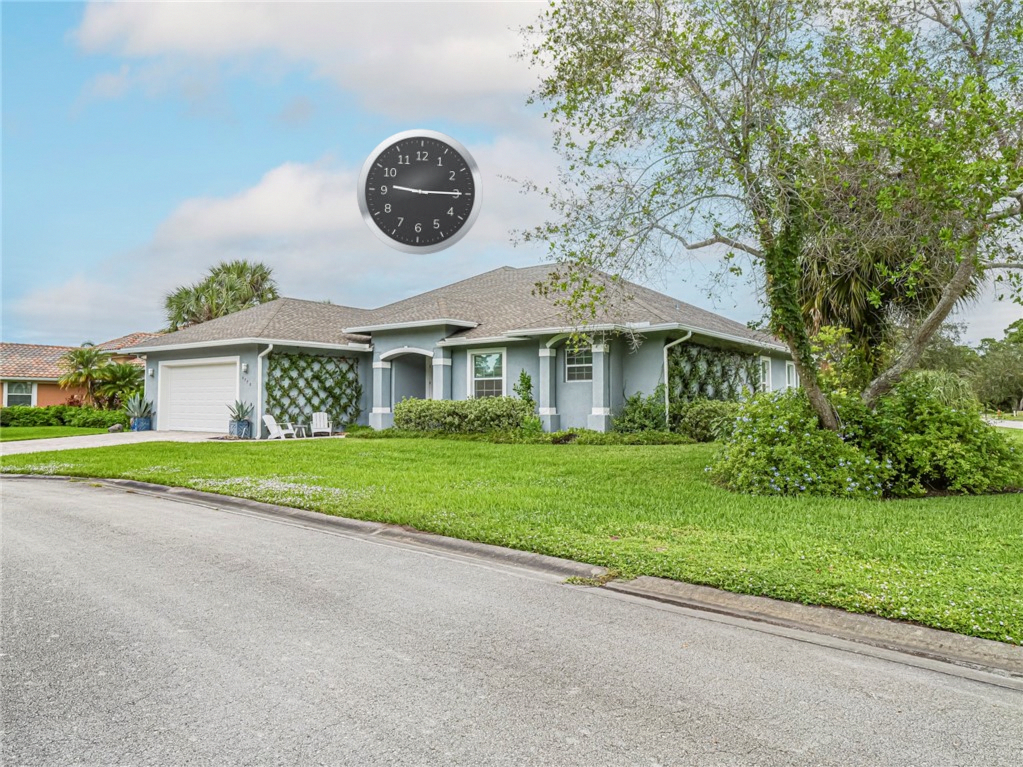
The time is **9:15**
